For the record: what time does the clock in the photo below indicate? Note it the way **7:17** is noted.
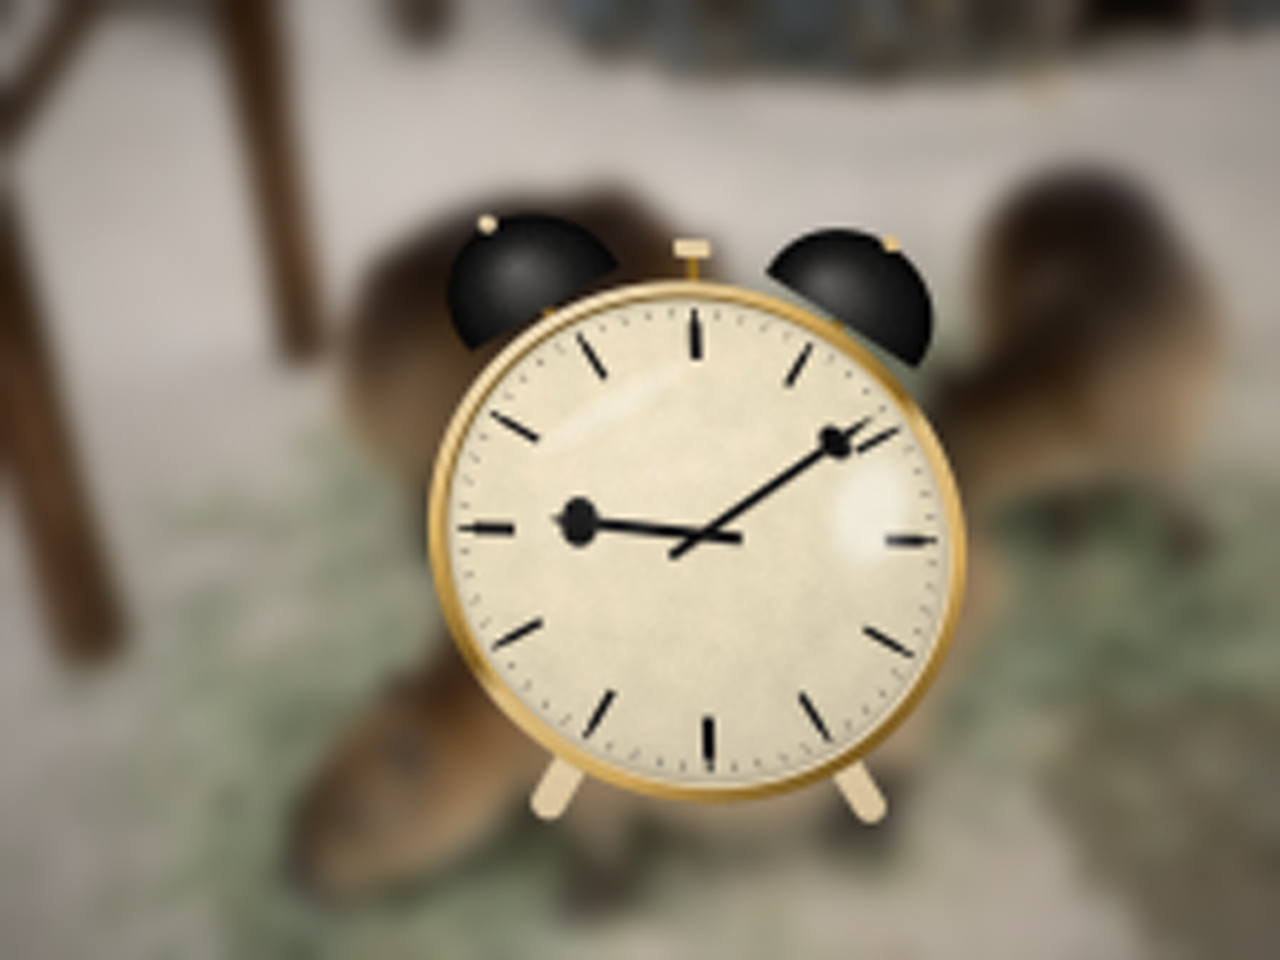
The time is **9:09**
